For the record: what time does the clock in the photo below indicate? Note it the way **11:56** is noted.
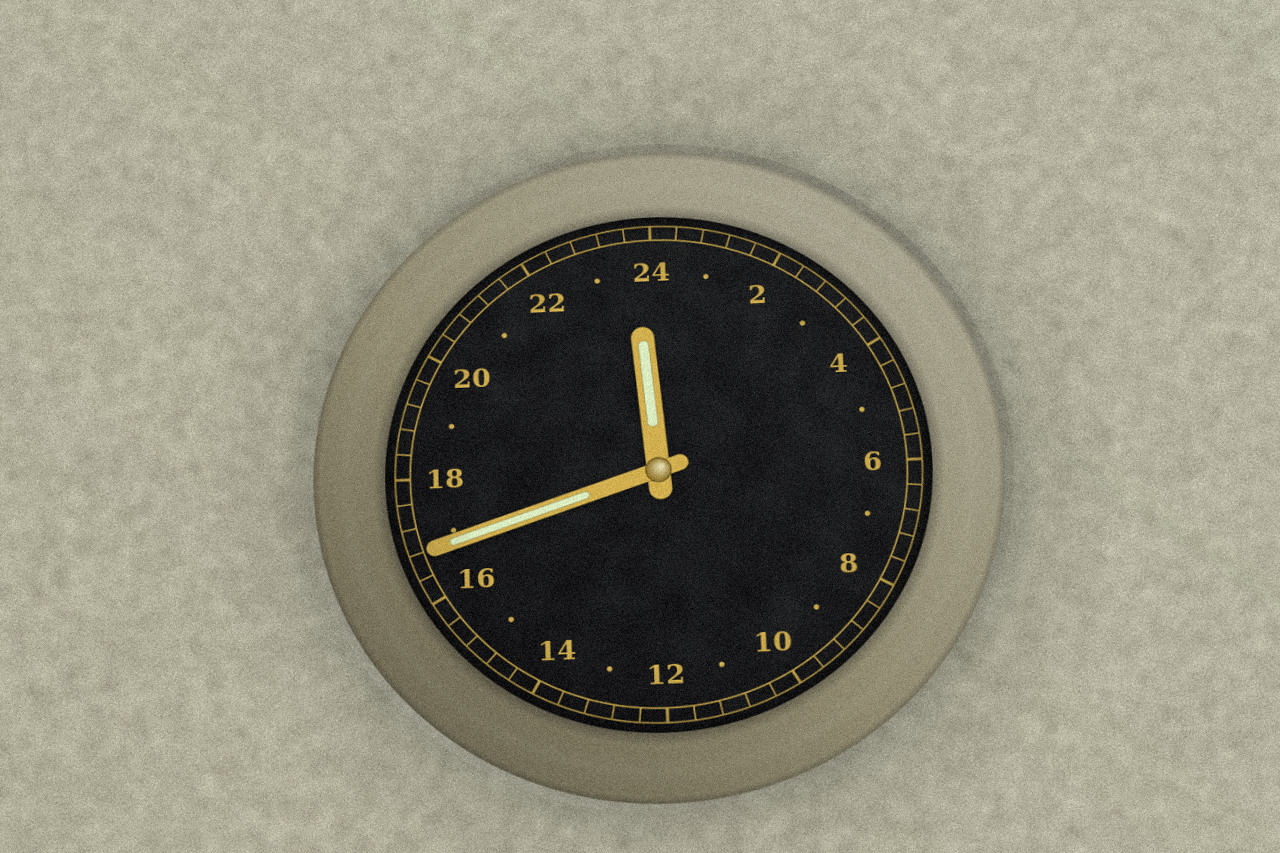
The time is **23:42**
